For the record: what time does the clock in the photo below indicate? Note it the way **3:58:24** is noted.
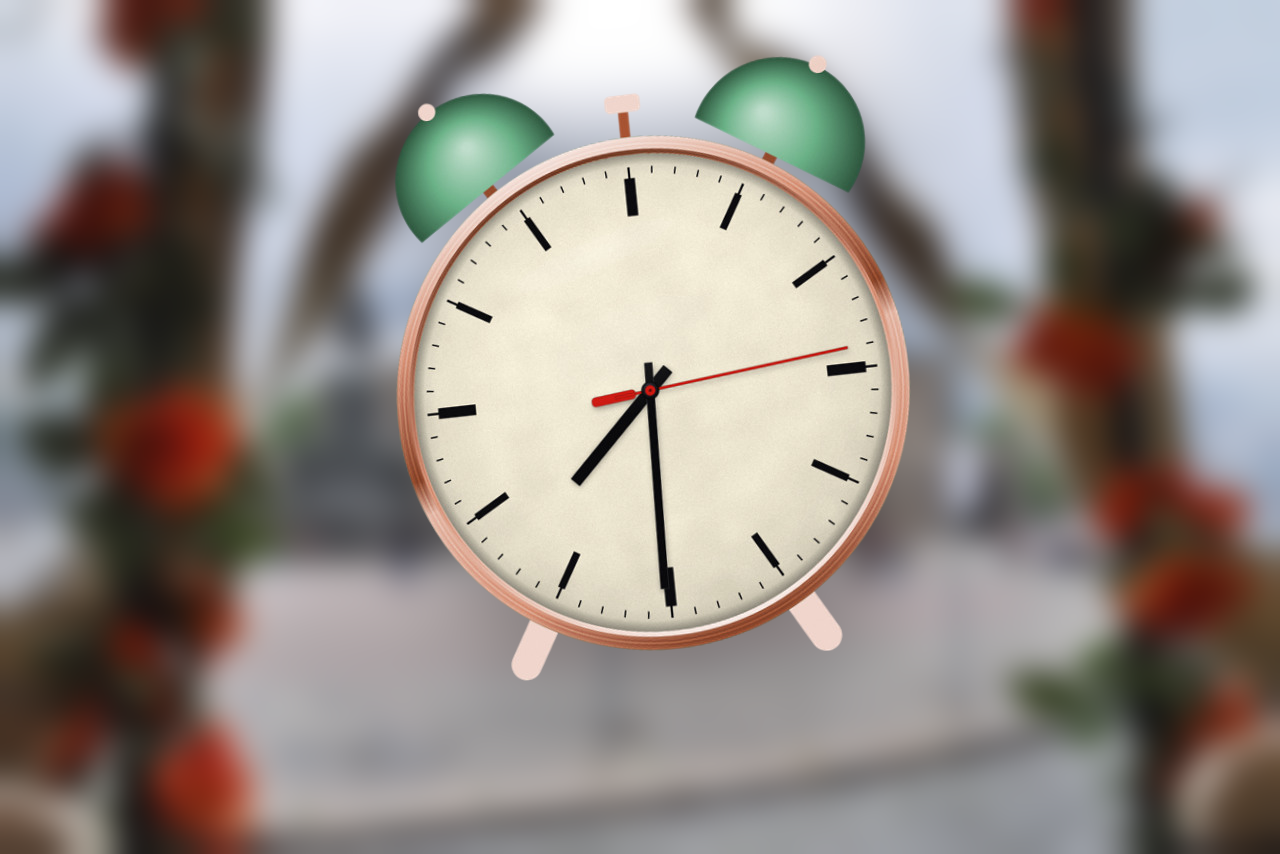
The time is **7:30:14**
